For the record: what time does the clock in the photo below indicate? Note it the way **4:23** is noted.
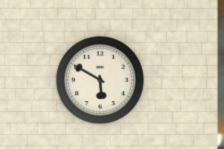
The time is **5:50**
